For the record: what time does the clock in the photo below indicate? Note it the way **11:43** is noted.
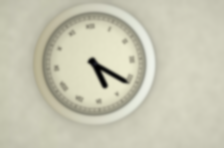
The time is **5:21**
